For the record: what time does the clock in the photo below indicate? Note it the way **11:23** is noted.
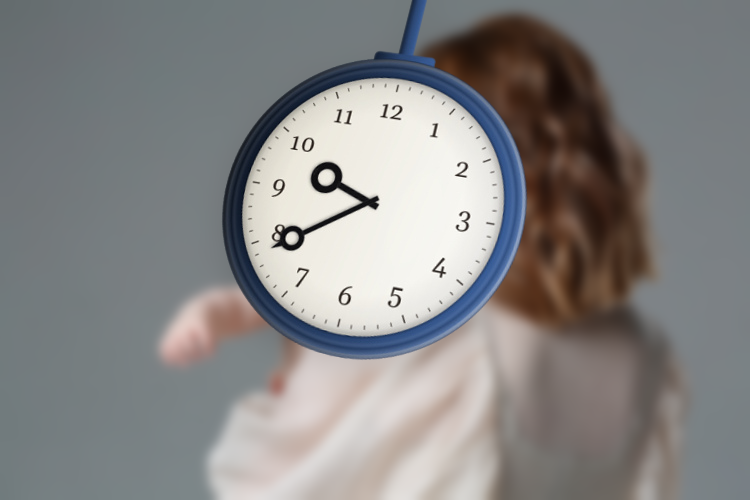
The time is **9:39**
